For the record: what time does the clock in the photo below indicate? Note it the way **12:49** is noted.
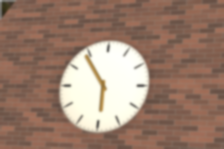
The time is **5:54**
